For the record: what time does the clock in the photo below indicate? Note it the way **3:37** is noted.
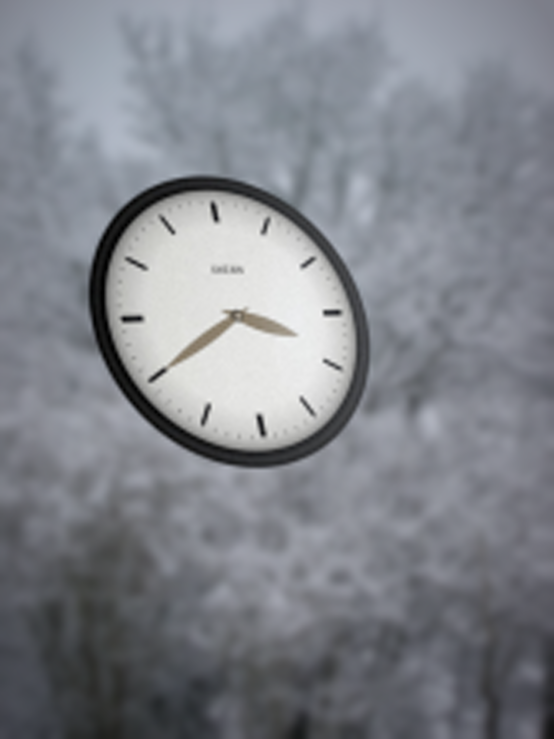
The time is **3:40**
